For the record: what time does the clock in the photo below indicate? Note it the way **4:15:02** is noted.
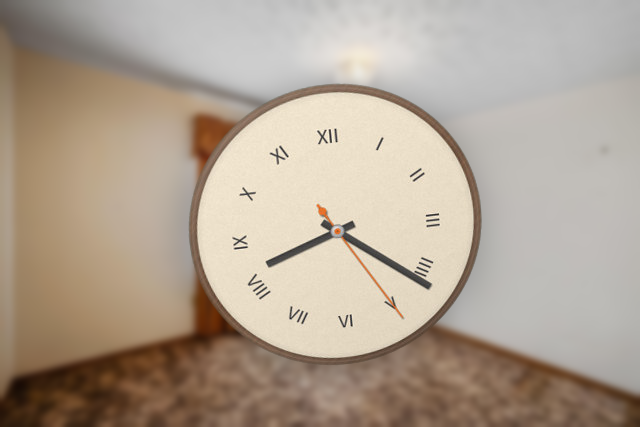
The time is **8:21:25**
